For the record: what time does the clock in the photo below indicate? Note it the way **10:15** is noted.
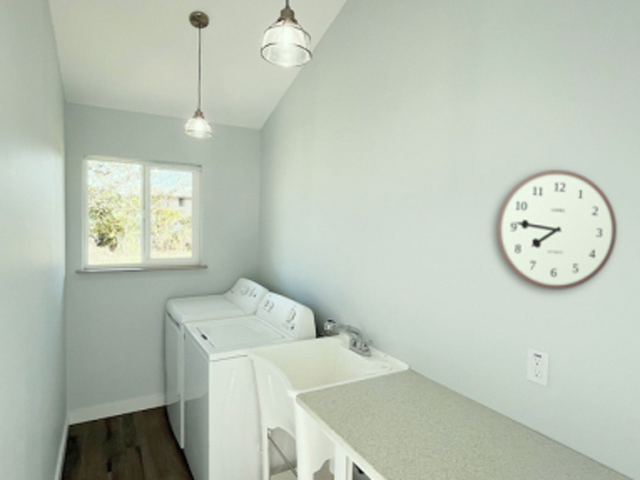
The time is **7:46**
